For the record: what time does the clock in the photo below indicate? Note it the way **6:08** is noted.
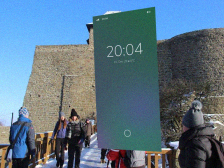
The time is **20:04**
